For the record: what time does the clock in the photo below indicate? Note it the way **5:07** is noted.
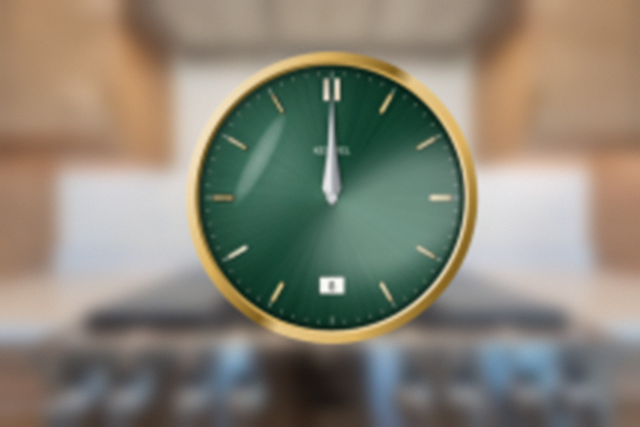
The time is **12:00**
